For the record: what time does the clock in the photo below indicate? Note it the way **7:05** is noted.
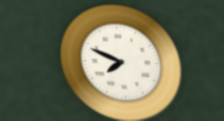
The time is **7:49**
